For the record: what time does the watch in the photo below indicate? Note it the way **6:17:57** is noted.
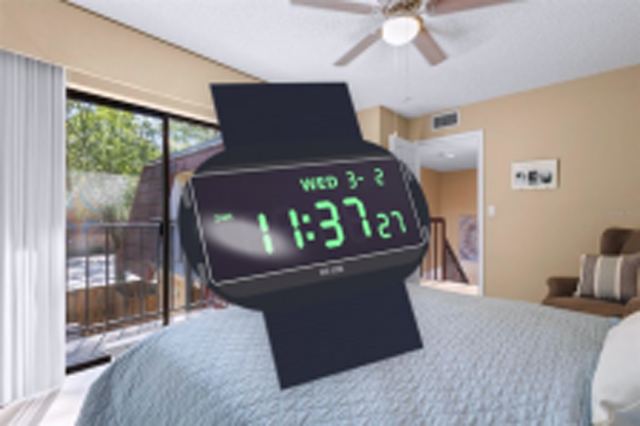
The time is **11:37:27**
